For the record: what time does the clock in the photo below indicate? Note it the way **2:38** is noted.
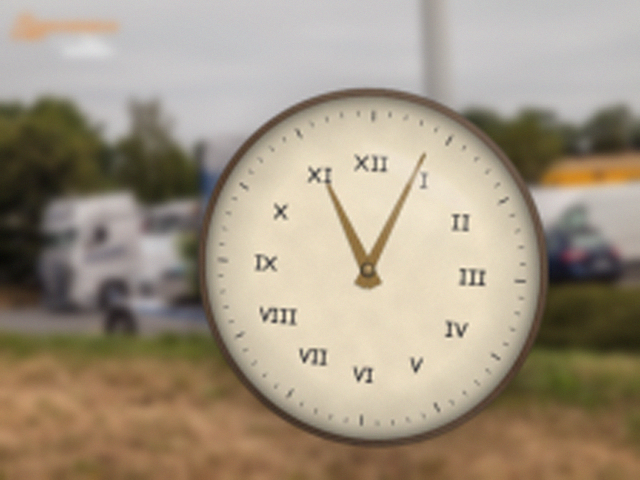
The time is **11:04**
